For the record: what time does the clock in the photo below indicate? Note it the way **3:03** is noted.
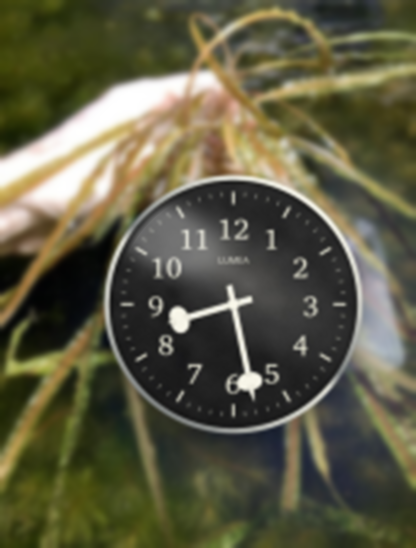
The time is **8:28**
